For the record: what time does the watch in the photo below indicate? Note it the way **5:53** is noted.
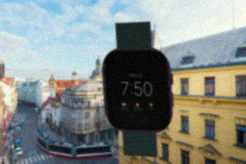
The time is **7:50**
